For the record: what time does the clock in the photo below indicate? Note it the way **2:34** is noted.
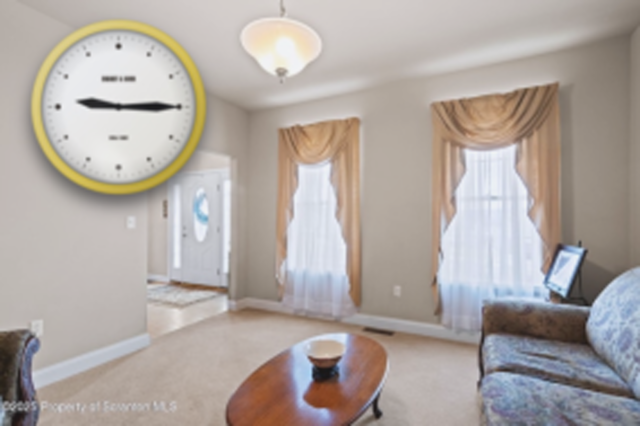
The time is **9:15**
